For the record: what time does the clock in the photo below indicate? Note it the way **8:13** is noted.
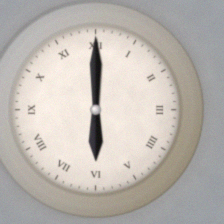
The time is **6:00**
